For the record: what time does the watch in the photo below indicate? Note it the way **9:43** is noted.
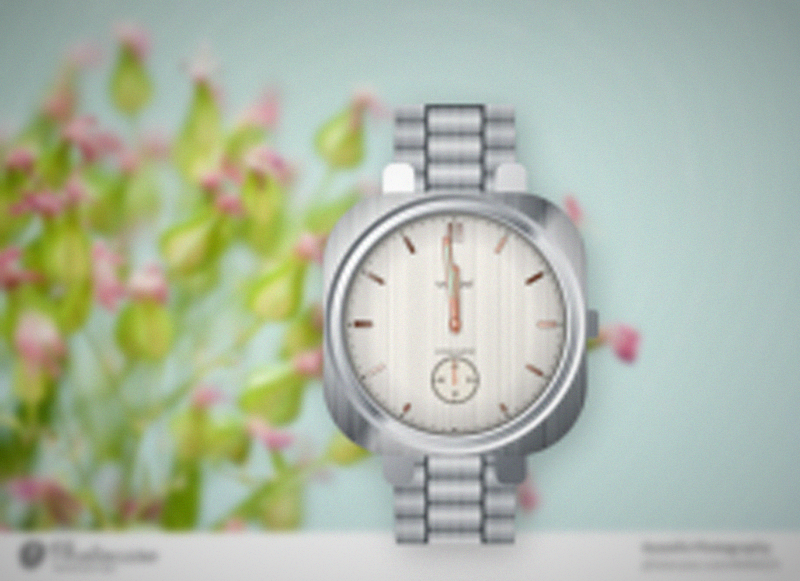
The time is **11:59**
